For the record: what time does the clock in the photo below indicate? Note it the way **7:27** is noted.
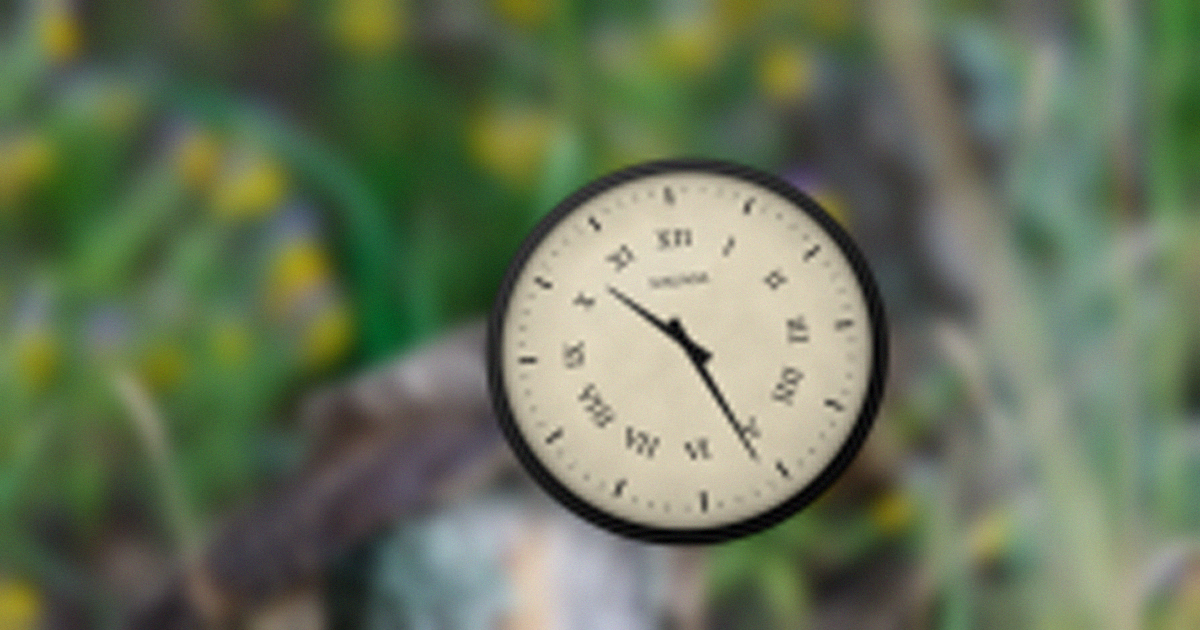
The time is **10:26**
